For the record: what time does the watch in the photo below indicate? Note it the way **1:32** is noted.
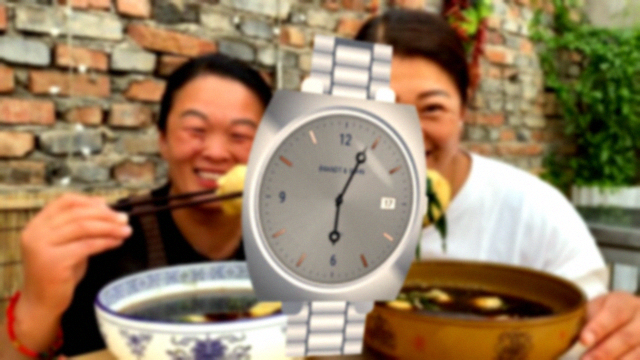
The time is **6:04**
